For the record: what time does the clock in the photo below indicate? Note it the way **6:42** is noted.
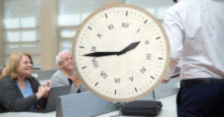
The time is **1:43**
